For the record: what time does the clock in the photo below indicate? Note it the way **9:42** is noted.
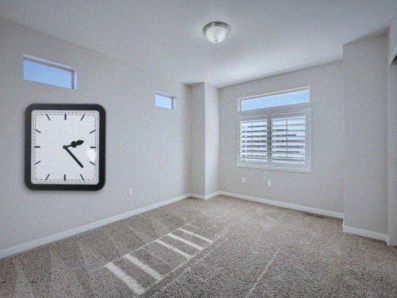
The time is **2:23**
